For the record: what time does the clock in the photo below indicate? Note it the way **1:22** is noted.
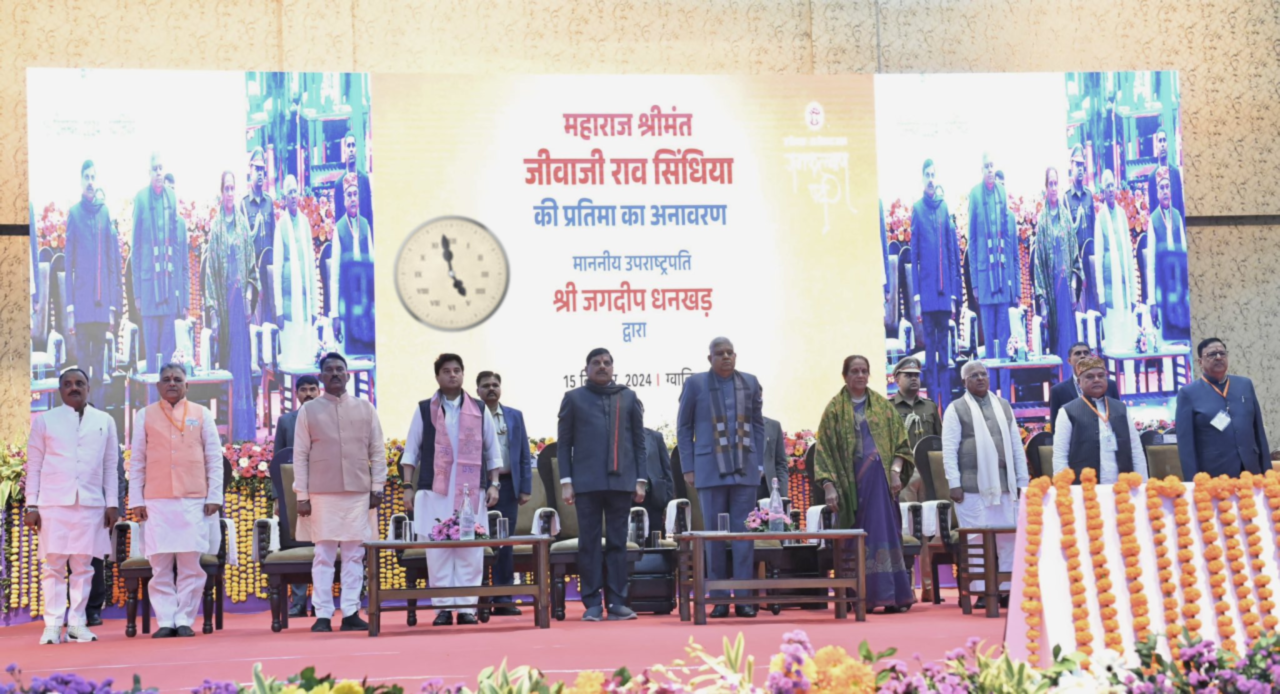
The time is **4:58**
